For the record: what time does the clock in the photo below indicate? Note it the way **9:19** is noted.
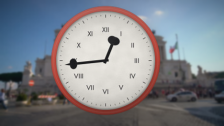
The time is **12:44**
